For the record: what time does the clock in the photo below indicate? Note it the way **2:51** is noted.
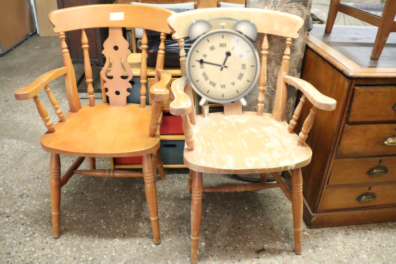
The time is **12:47**
